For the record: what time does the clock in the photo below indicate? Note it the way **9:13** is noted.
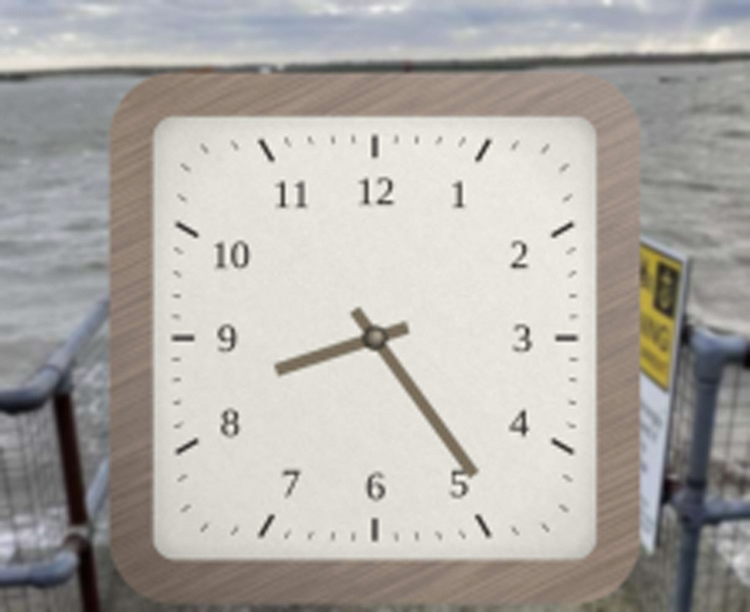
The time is **8:24**
